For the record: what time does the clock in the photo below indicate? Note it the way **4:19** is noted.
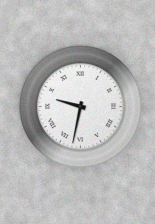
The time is **9:32**
